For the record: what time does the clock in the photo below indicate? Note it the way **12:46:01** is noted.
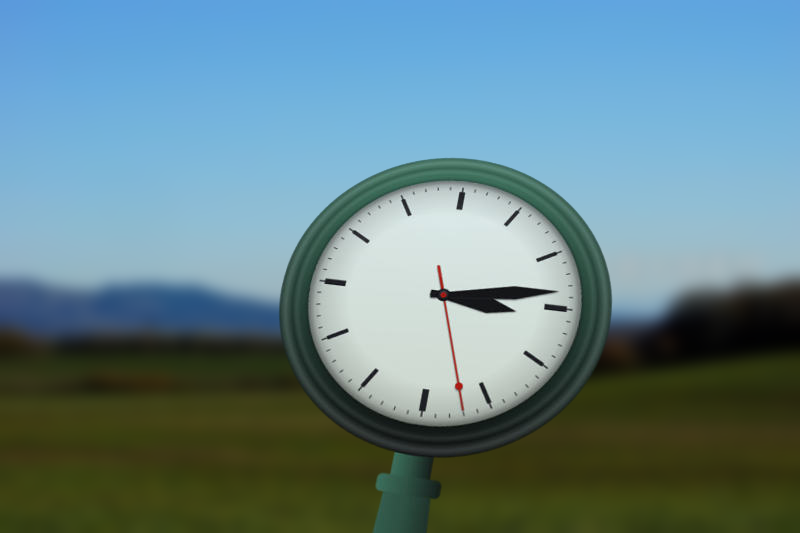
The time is **3:13:27**
